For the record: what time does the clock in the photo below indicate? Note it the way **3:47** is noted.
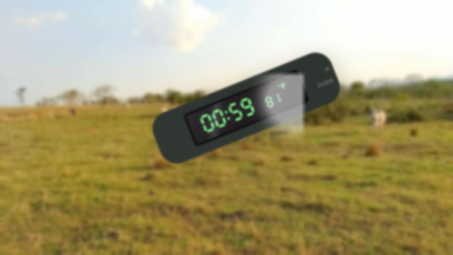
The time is **0:59**
